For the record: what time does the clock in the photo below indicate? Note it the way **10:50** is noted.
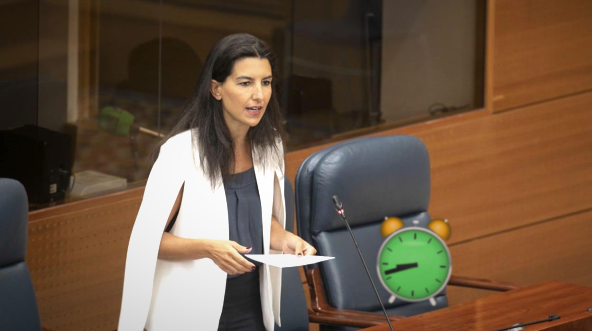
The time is **8:42**
